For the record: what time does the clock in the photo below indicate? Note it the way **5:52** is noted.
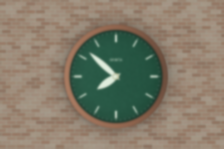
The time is **7:52**
